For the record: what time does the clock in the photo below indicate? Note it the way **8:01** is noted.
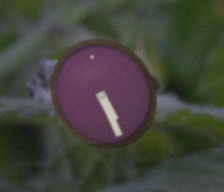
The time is **5:28**
